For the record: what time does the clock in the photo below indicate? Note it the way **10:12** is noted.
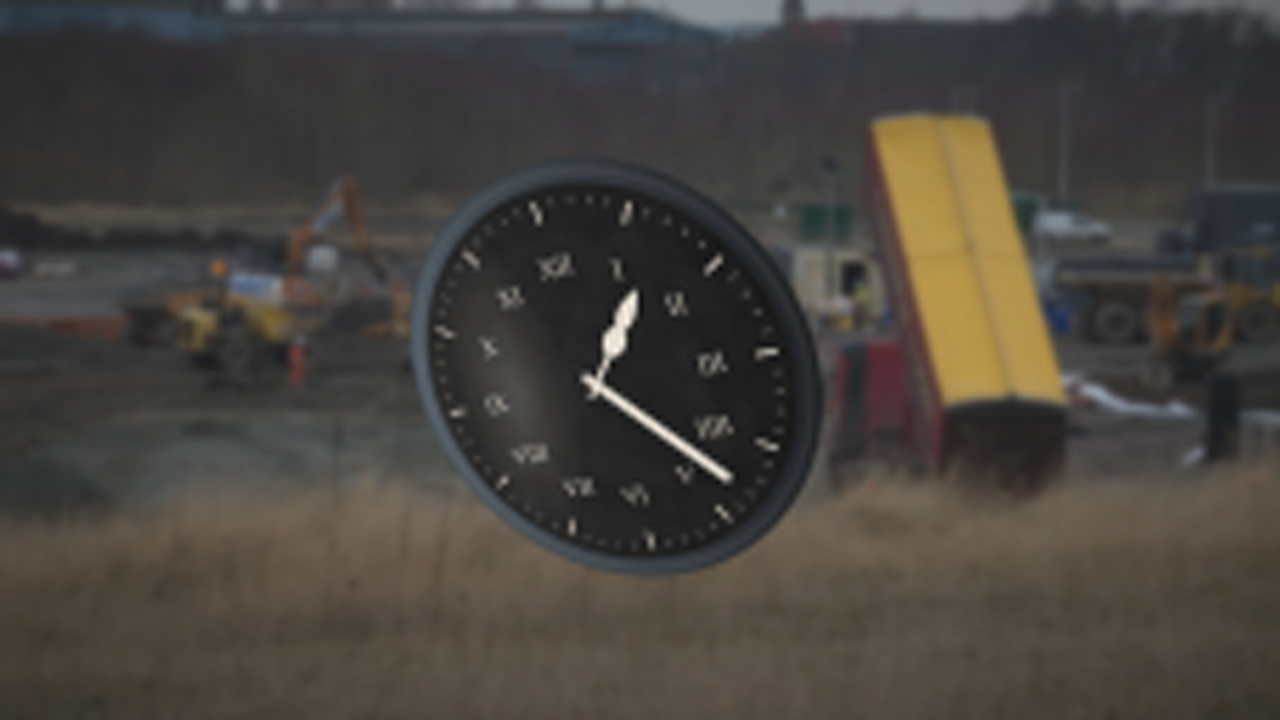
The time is **1:23**
